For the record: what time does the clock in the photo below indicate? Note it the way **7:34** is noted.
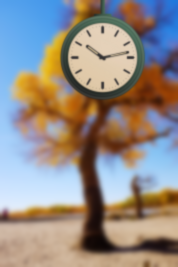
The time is **10:13**
